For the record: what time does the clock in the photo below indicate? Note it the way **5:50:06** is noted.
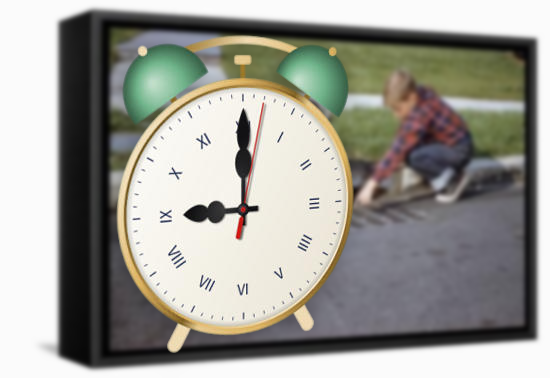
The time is **9:00:02**
